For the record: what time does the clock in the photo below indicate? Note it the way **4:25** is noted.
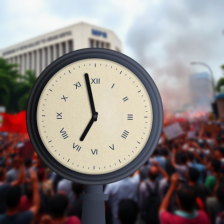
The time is **6:58**
